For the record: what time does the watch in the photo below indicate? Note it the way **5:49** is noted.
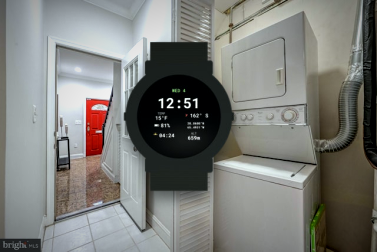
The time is **12:51**
